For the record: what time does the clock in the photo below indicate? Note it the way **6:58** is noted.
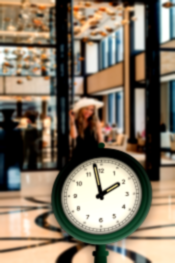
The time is **1:58**
